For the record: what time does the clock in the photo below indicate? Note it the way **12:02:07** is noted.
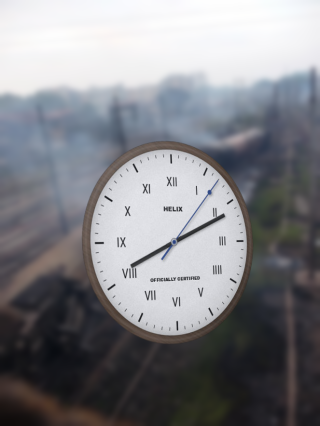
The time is **8:11:07**
